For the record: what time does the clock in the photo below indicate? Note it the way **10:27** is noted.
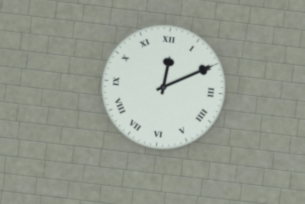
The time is **12:10**
